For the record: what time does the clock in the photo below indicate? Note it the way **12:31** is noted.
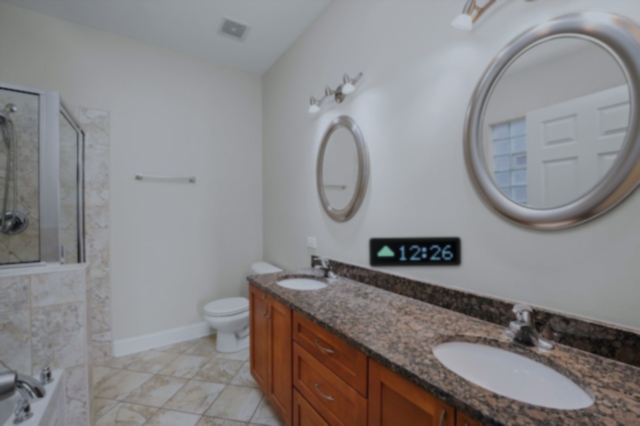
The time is **12:26**
